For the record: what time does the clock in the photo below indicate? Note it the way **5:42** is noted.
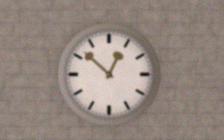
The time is **12:52**
